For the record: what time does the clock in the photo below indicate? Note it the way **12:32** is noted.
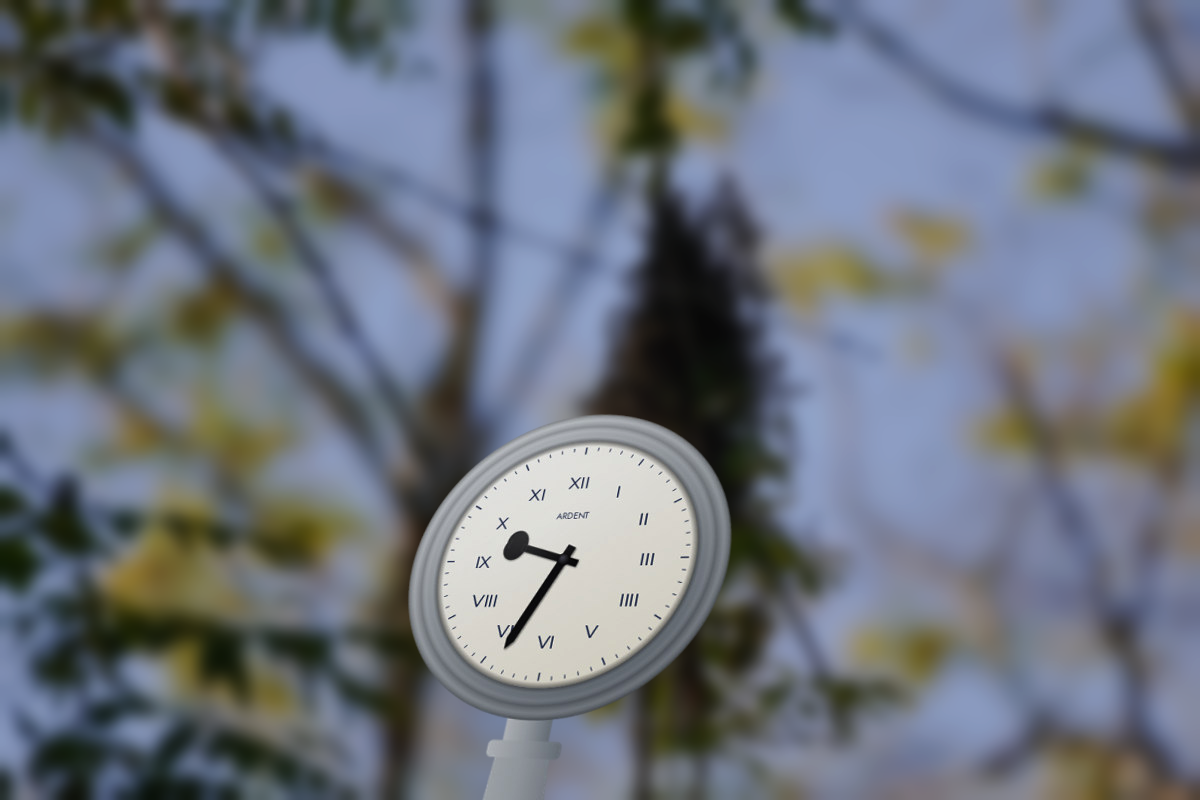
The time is **9:34**
